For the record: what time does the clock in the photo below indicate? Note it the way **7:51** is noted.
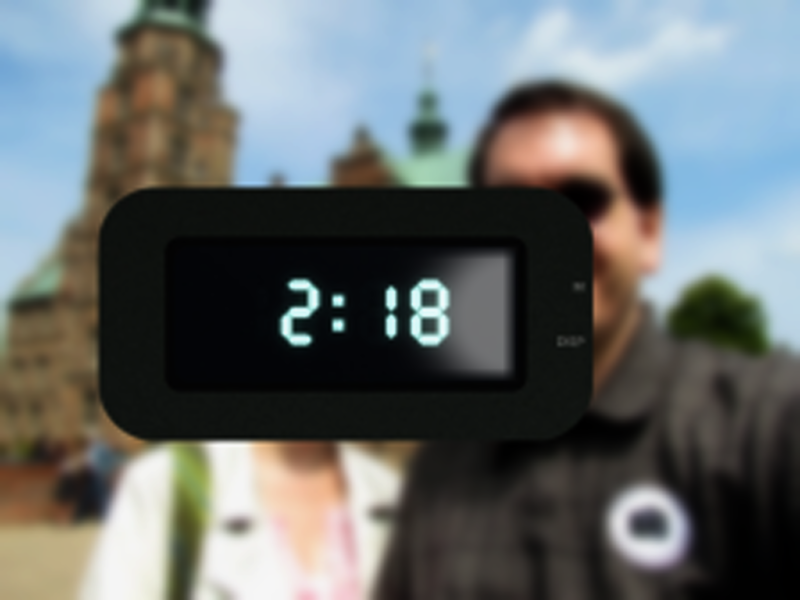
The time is **2:18**
